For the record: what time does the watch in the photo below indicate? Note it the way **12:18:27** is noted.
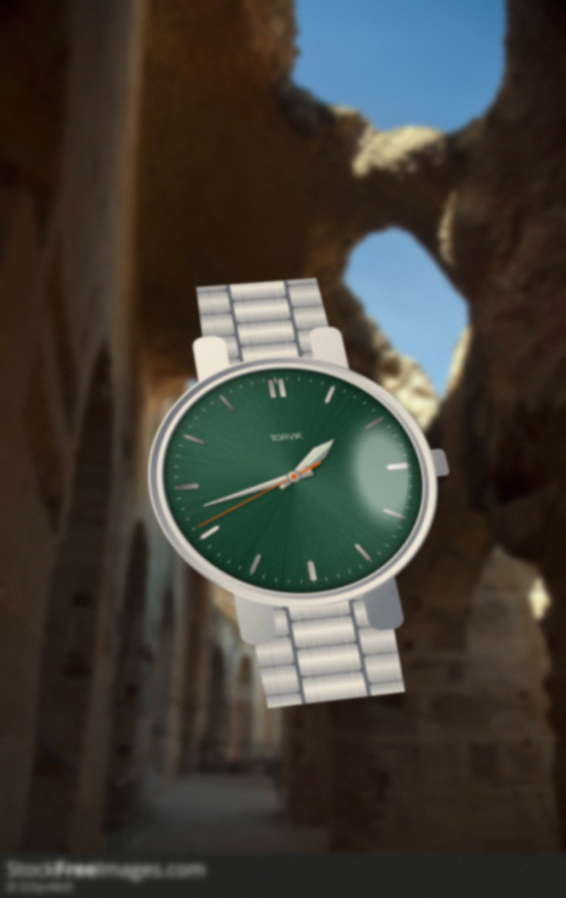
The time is **1:42:41**
